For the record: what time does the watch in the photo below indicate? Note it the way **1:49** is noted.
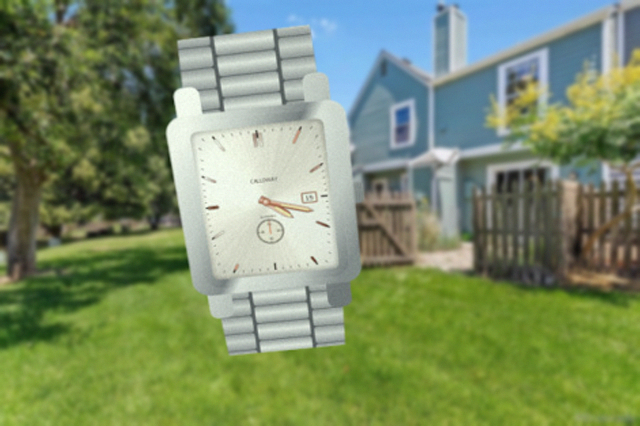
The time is **4:18**
